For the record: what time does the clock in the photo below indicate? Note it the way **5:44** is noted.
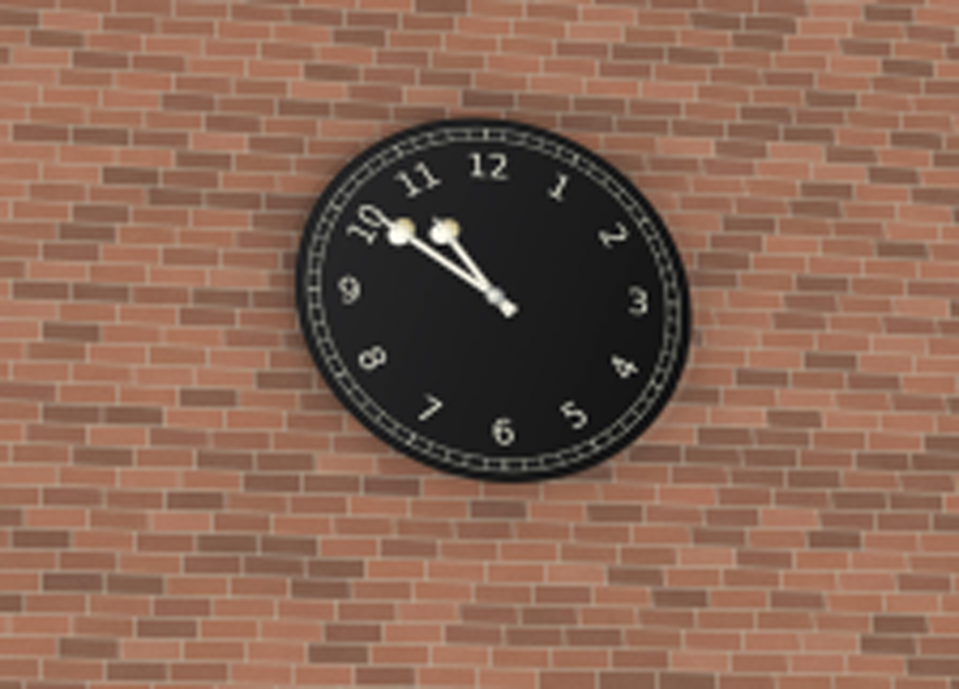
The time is **10:51**
